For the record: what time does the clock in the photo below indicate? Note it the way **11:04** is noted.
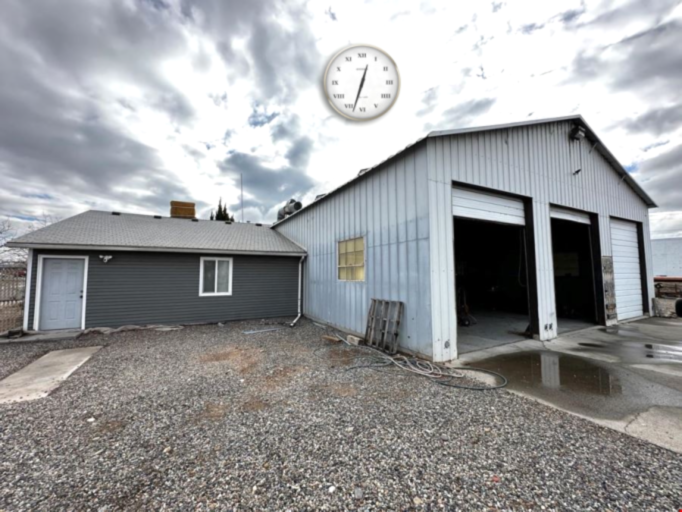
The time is **12:33**
